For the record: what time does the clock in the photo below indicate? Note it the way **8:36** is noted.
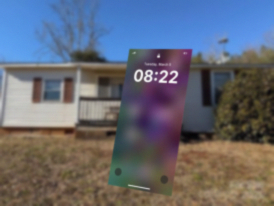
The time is **8:22**
